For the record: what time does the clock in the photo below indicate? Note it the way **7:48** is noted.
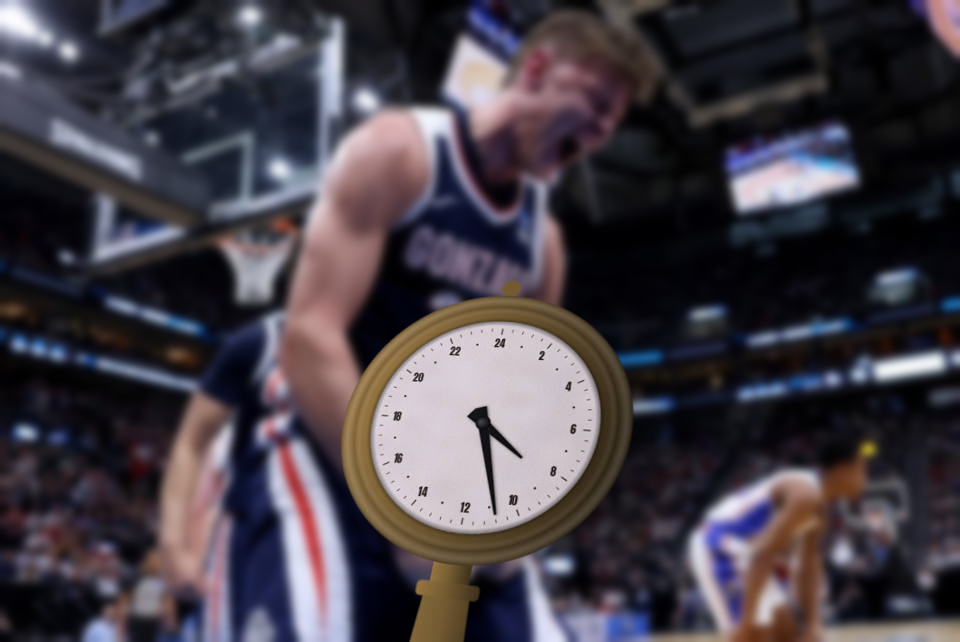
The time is **8:27**
